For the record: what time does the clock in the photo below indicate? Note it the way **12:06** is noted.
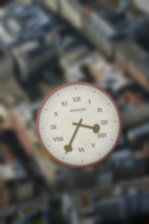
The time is **3:35**
